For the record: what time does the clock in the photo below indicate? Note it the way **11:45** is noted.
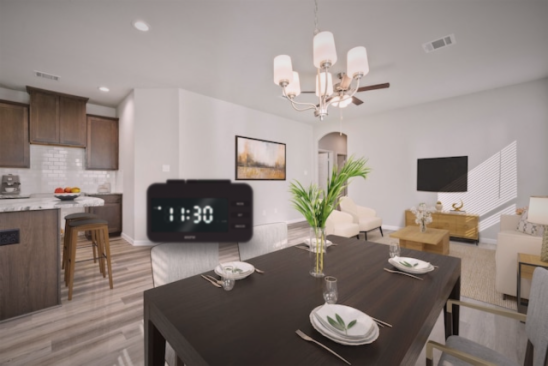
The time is **11:30**
